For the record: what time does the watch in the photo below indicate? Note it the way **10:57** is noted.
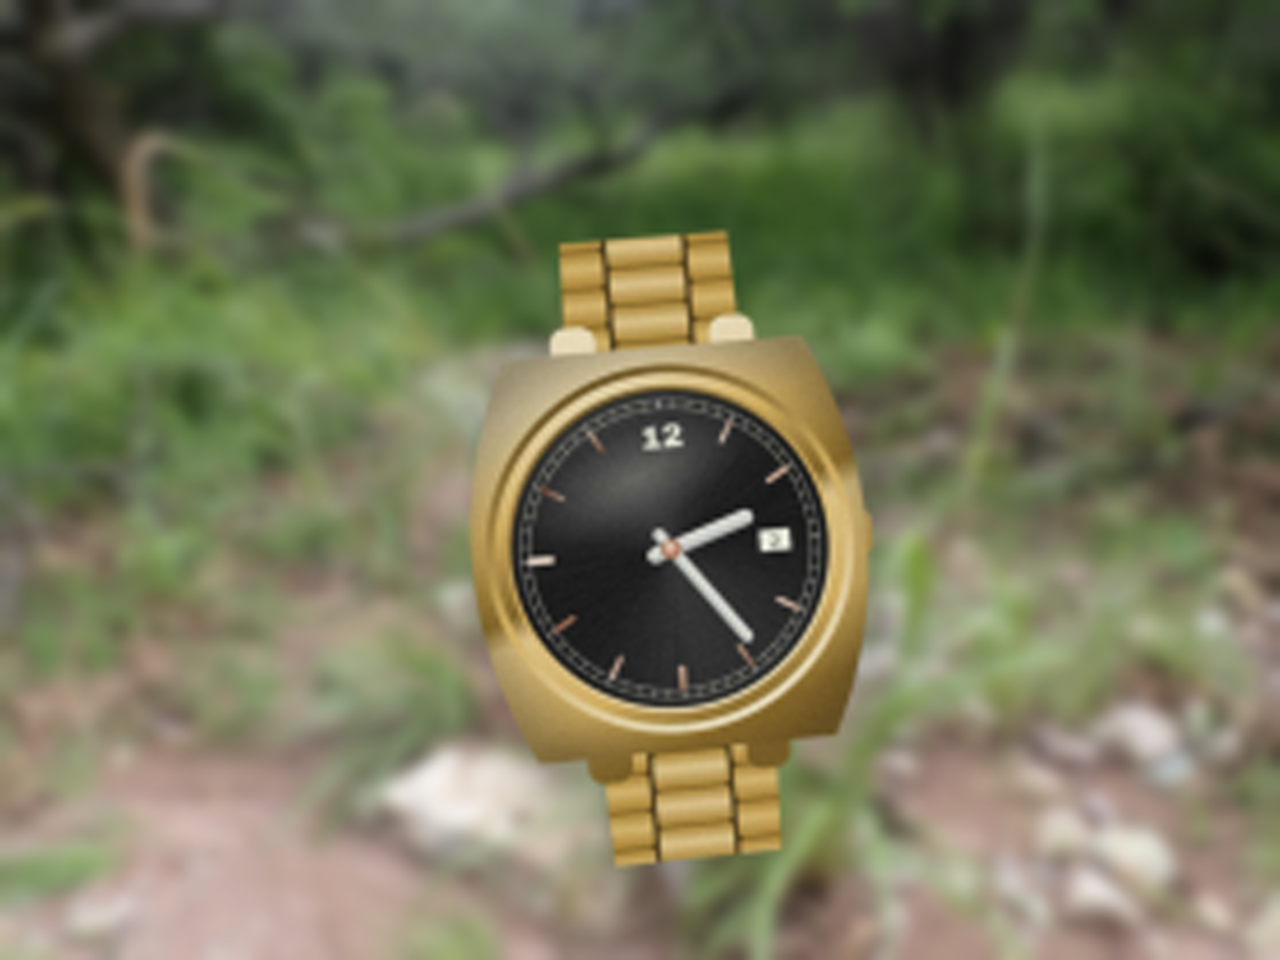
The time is **2:24**
